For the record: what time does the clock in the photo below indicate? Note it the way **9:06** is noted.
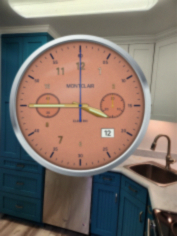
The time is **3:45**
